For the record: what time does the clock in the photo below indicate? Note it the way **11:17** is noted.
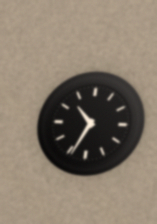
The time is **10:34**
